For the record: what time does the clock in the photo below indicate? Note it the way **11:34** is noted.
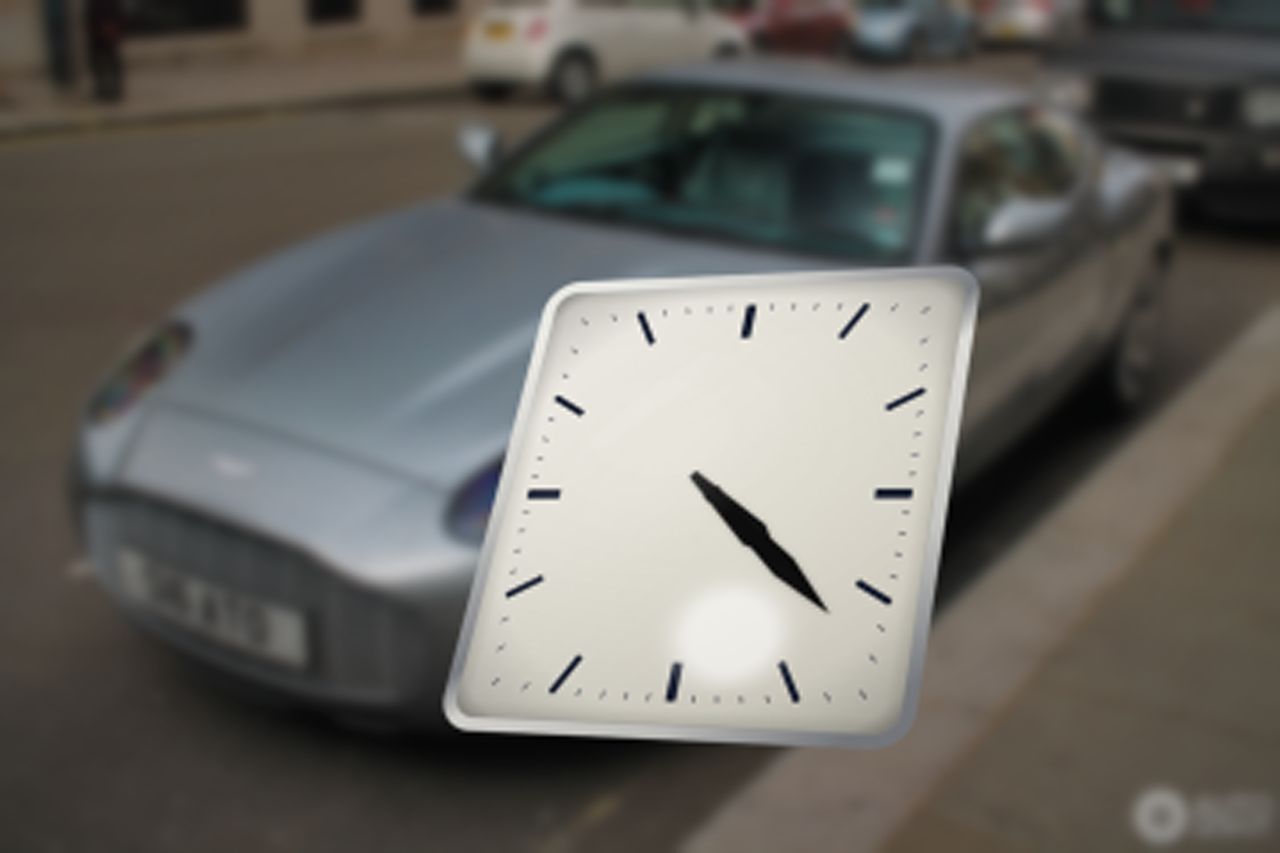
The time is **4:22**
